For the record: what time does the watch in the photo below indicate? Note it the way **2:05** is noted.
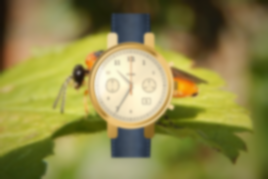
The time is **10:35**
